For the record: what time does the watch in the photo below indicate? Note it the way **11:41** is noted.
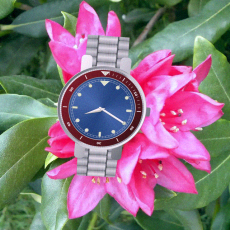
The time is **8:20**
